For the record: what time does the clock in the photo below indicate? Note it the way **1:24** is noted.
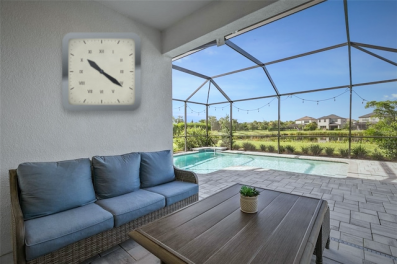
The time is **10:21**
